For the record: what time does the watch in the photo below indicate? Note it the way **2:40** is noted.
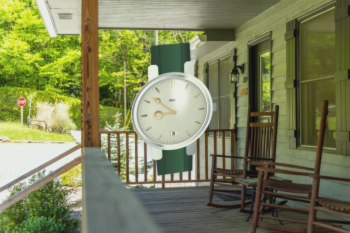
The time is **8:52**
